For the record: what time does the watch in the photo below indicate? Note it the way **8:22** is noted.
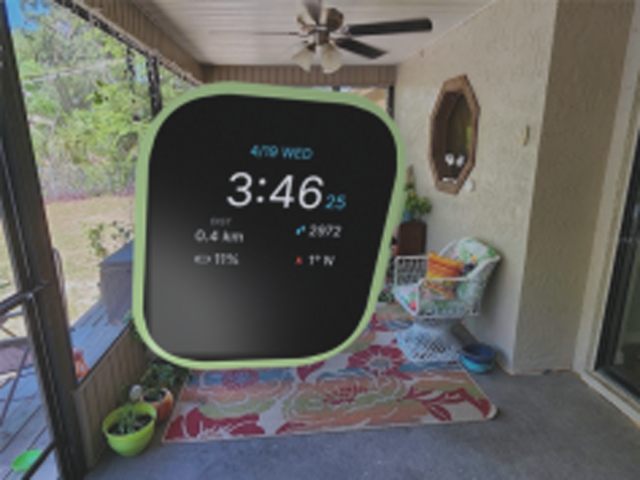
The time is **3:46**
